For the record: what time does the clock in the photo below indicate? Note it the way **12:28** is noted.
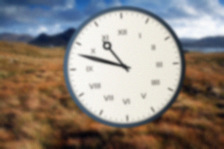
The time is **10:48**
